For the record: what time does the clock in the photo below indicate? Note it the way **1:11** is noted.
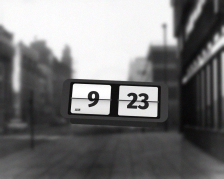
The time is **9:23**
